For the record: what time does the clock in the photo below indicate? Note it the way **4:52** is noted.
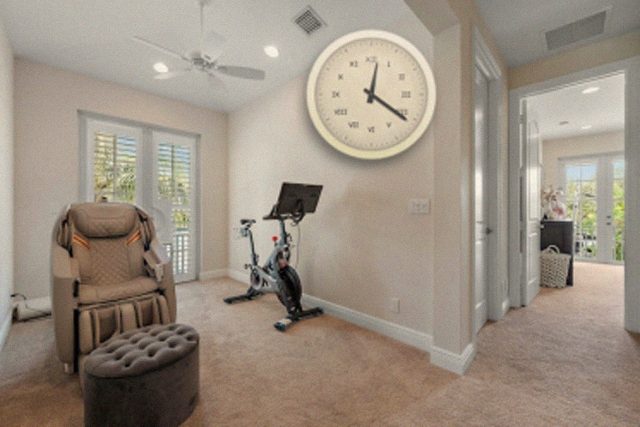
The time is **12:21**
